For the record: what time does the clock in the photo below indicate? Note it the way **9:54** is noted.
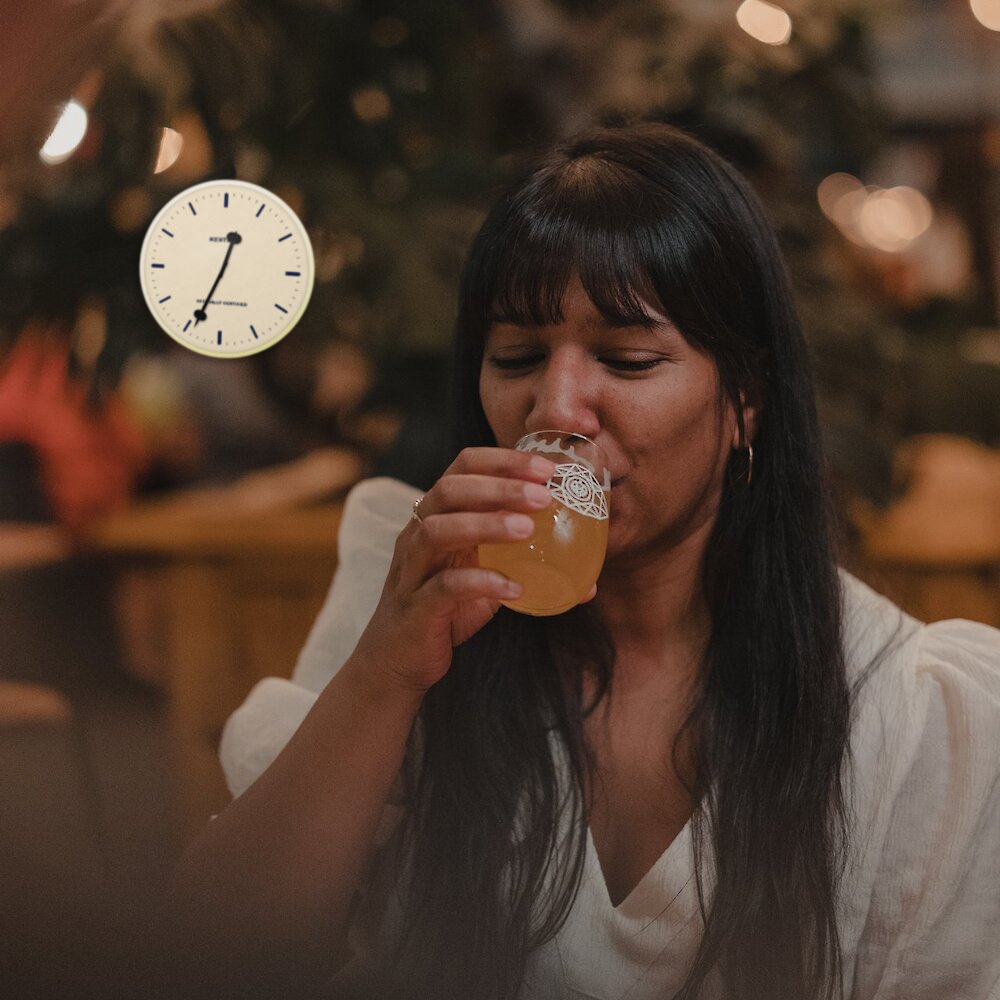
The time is **12:34**
